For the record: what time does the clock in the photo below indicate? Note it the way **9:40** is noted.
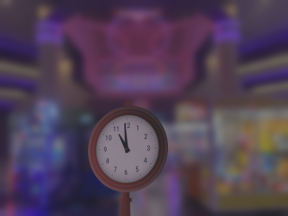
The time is **10:59**
